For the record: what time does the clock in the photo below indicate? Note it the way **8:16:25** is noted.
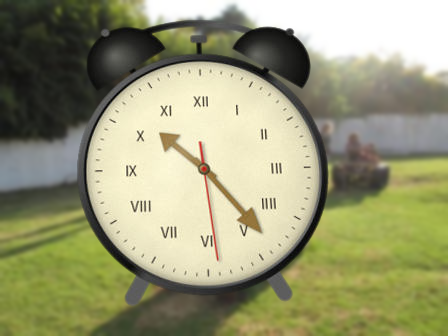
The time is **10:23:29**
